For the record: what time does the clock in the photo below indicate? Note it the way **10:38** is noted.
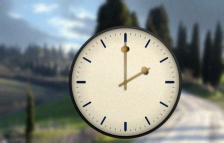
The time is **2:00**
